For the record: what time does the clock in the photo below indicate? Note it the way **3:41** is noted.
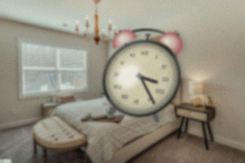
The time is **3:24**
